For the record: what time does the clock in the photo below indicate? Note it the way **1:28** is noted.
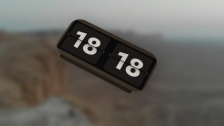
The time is **18:18**
